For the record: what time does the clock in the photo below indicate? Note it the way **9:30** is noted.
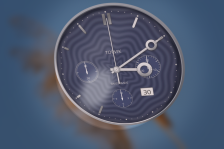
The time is **3:10**
